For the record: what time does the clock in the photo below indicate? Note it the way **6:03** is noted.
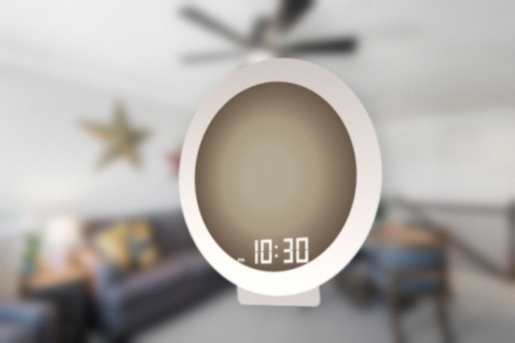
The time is **10:30**
